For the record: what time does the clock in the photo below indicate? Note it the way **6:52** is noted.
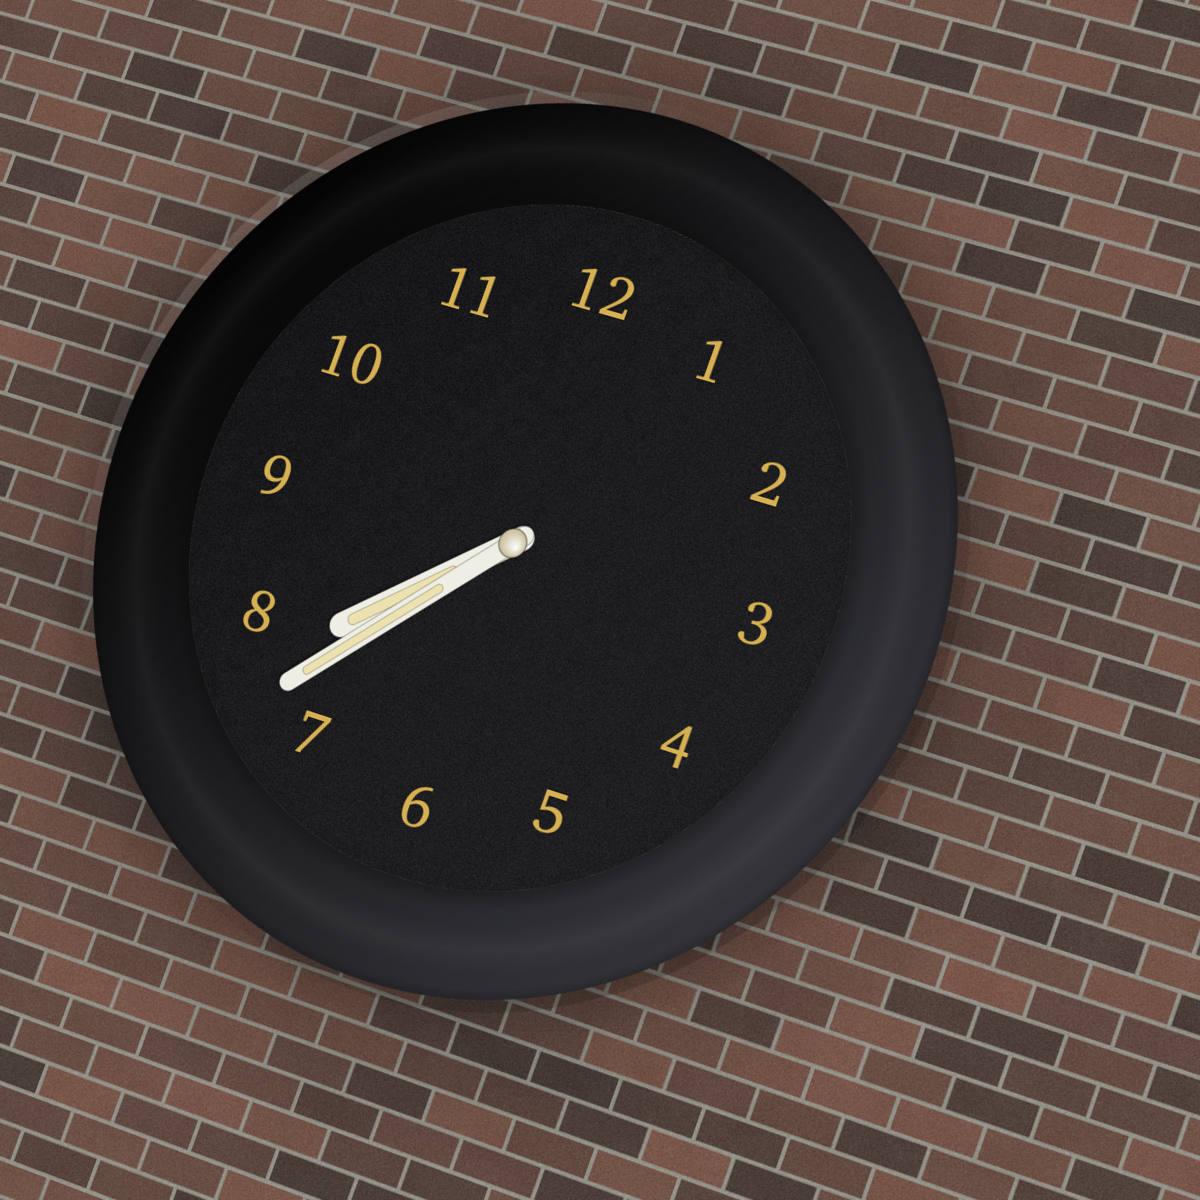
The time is **7:37**
